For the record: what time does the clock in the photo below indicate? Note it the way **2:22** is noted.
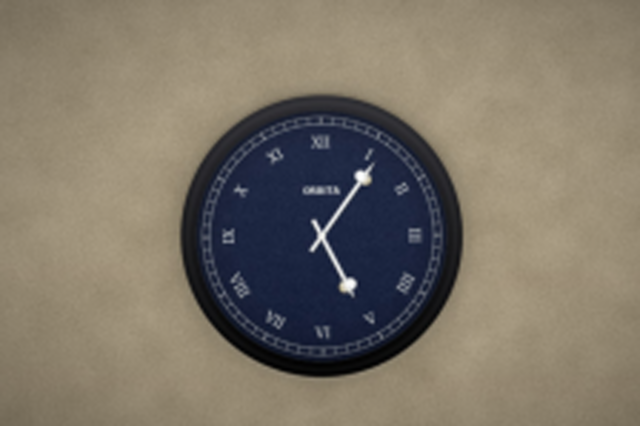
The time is **5:06**
